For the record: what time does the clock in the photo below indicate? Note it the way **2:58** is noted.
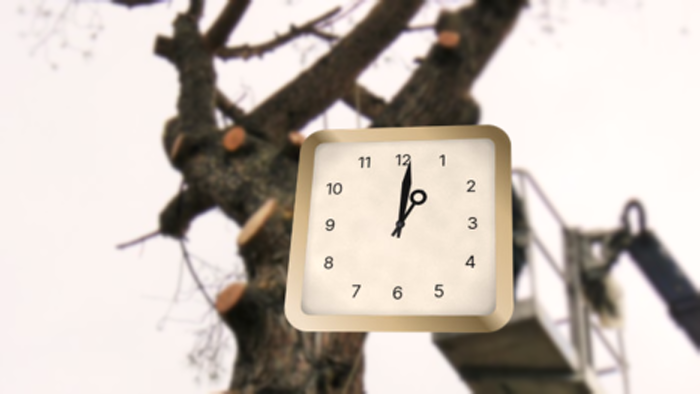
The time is **1:01**
